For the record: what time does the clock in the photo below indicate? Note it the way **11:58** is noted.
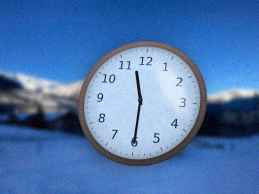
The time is **11:30**
